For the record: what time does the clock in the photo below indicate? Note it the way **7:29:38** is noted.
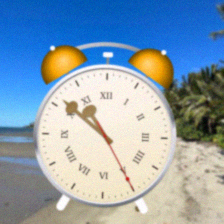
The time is **10:51:25**
